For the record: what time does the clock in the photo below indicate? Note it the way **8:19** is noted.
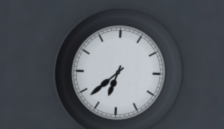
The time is **6:38**
